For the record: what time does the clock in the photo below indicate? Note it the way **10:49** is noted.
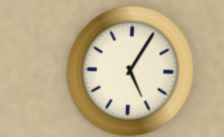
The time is **5:05**
